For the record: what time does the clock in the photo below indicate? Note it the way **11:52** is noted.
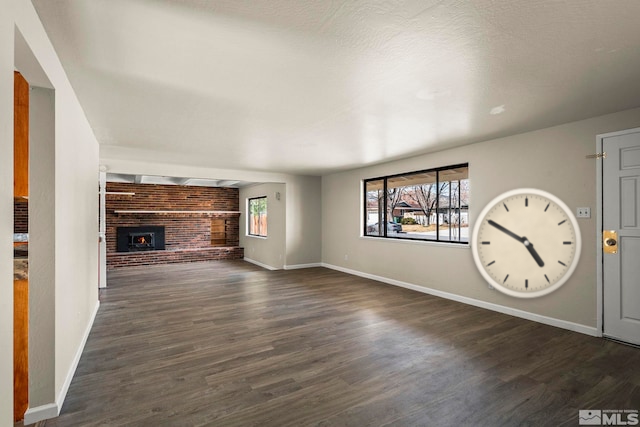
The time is **4:50**
